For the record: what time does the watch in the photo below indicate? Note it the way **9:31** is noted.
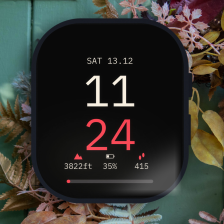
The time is **11:24**
